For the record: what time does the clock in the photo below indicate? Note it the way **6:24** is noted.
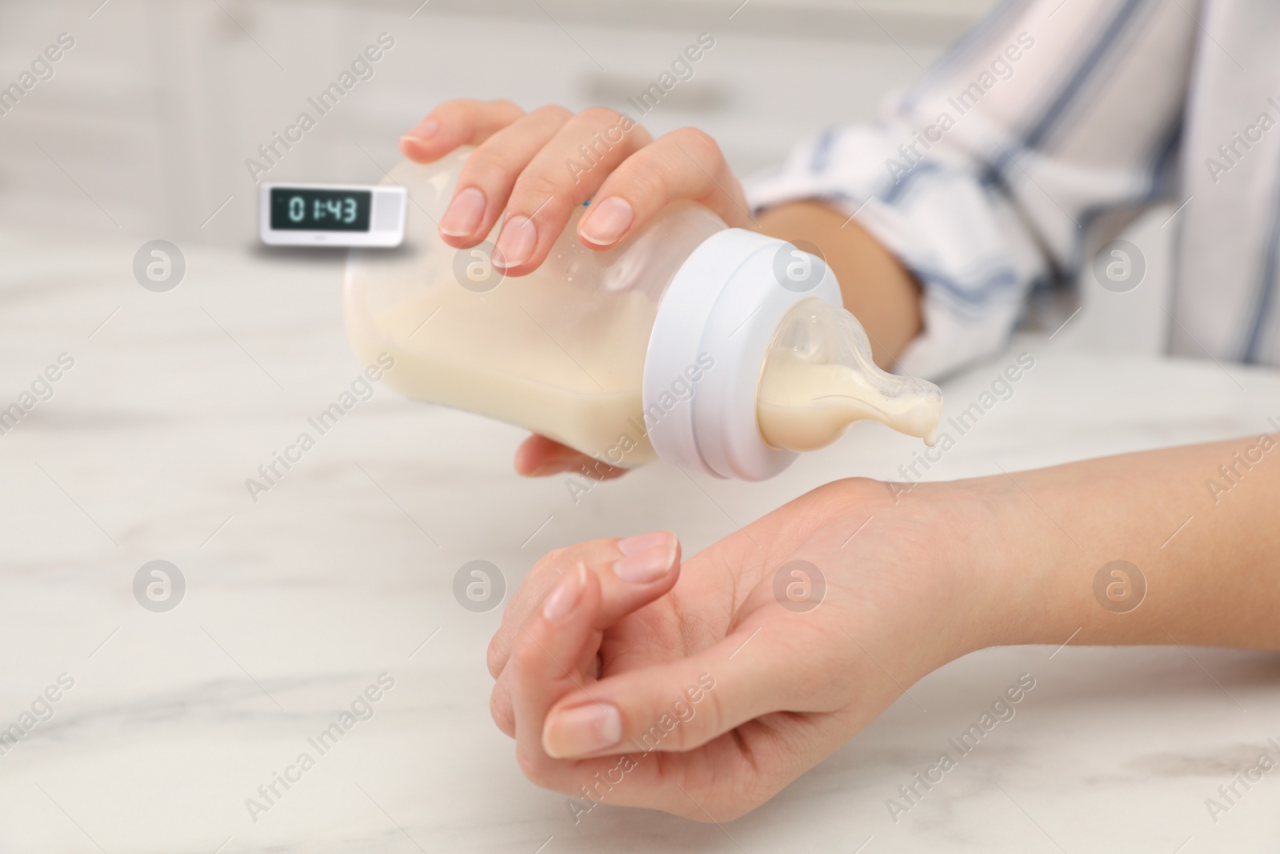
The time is **1:43**
